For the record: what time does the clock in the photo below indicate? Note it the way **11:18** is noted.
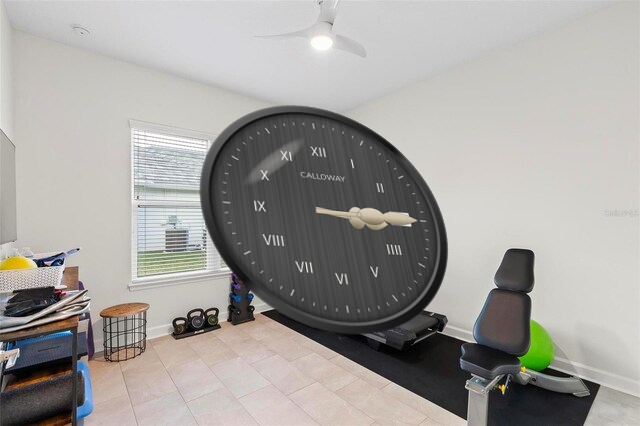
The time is **3:15**
